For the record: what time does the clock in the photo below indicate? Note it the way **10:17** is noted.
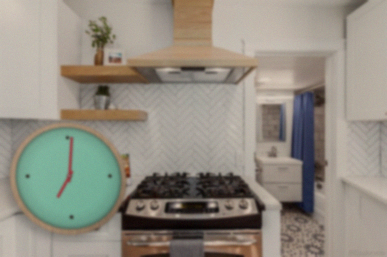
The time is **7:01**
